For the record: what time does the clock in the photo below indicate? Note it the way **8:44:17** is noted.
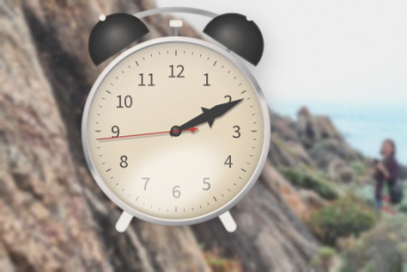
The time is **2:10:44**
